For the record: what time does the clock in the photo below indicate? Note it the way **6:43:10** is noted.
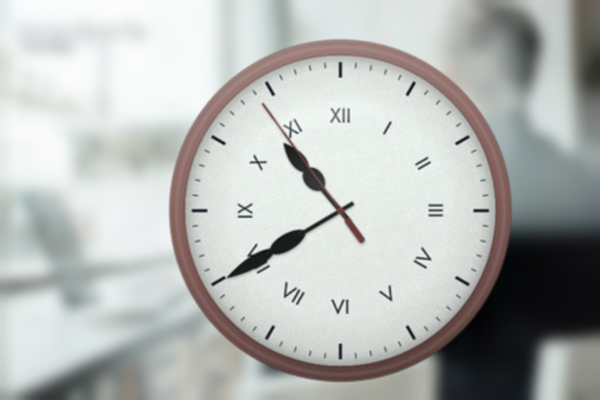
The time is **10:39:54**
